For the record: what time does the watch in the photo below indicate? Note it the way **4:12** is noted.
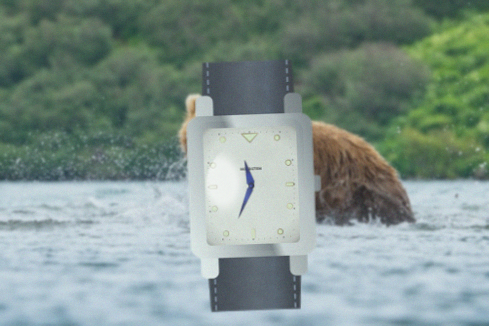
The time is **11:34**
